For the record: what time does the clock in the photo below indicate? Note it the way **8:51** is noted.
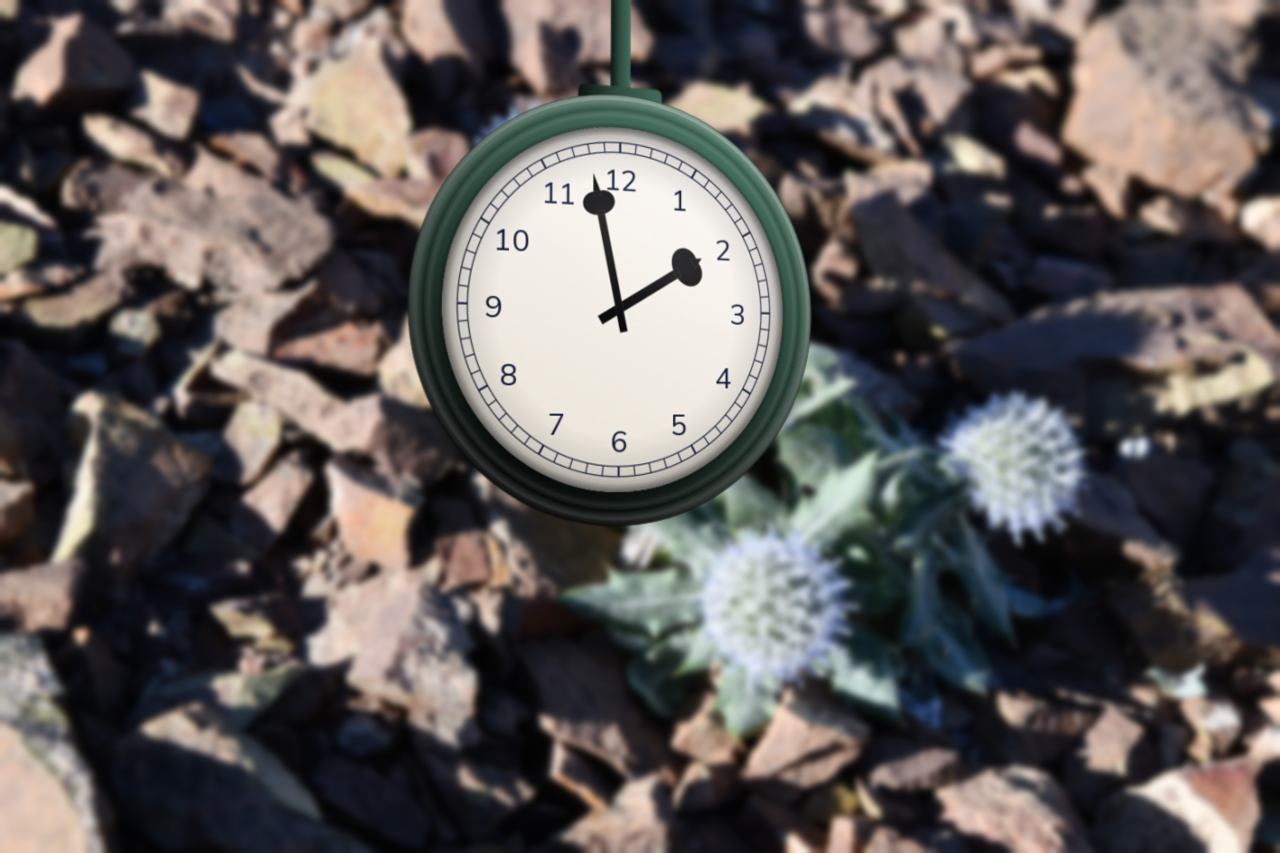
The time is **1:58**
